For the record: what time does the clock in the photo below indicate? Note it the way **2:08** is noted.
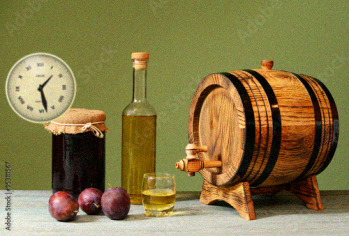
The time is **1:28**
